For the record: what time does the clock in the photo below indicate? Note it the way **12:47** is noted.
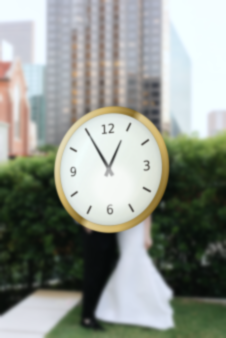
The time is **12:55**
